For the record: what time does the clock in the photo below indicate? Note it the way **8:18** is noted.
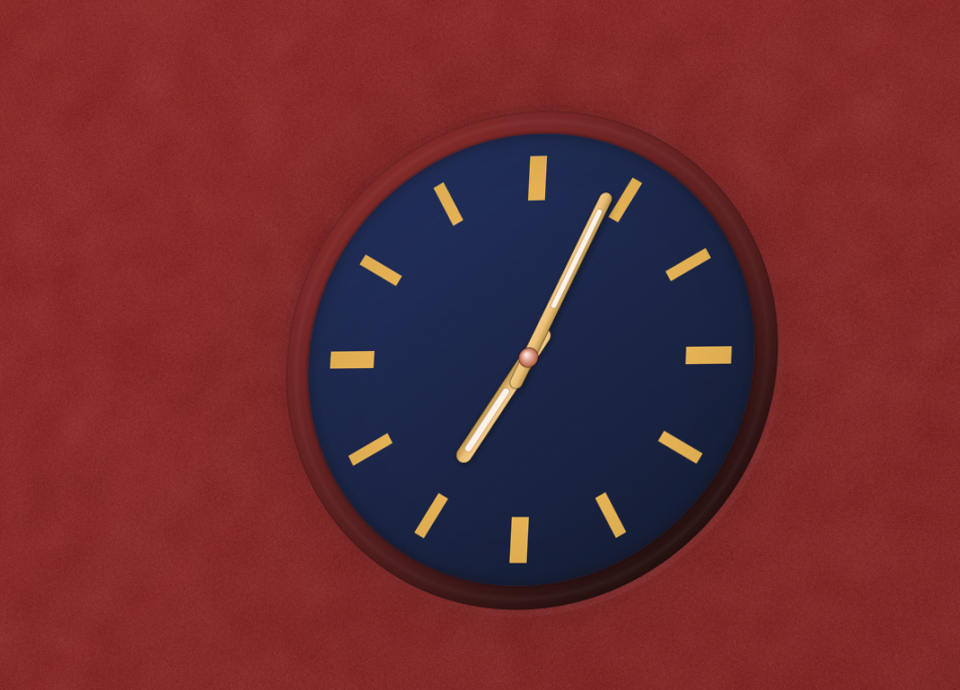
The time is **7:04**
